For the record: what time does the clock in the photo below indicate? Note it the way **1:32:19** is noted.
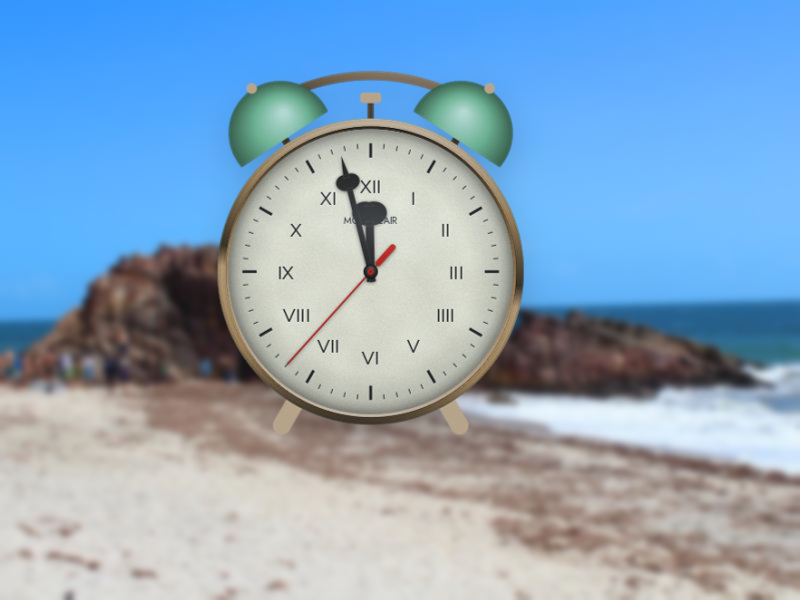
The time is **11:57:37**
